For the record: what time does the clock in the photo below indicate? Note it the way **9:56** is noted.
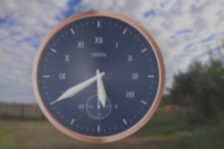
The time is **5:40**
